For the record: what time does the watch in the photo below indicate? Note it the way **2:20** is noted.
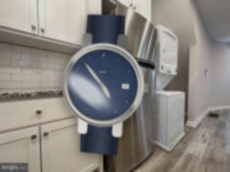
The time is **4:53**
